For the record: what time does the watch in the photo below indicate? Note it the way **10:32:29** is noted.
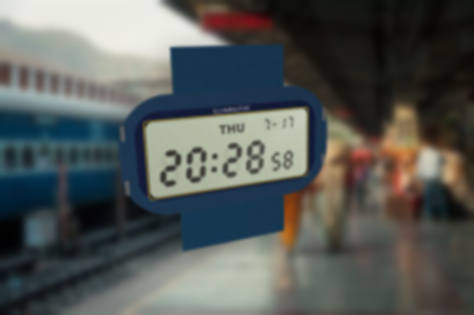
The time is **20:28:58**
